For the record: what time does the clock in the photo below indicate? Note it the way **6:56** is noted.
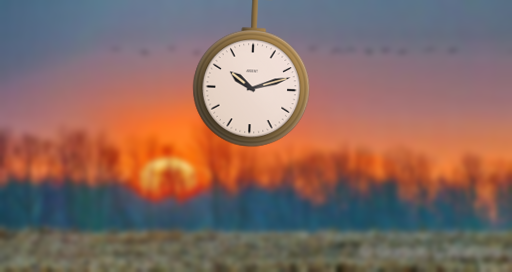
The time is **10:12**
